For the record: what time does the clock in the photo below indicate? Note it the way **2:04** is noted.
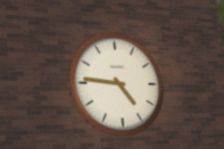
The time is **4:46**
